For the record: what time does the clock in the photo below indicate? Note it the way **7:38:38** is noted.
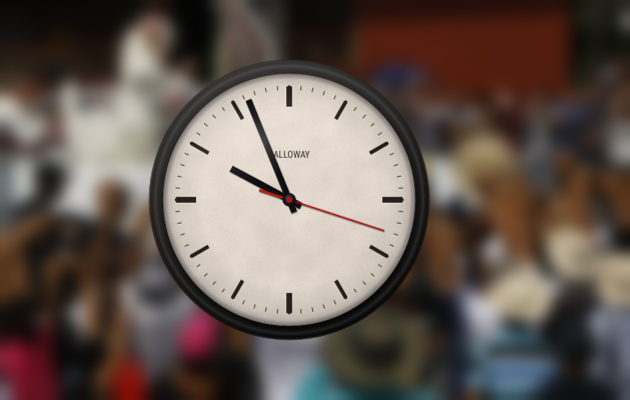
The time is **9:56:18**
